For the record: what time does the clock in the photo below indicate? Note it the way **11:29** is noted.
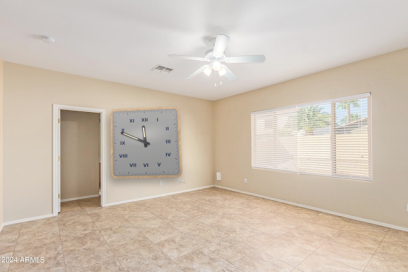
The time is **11:49**
